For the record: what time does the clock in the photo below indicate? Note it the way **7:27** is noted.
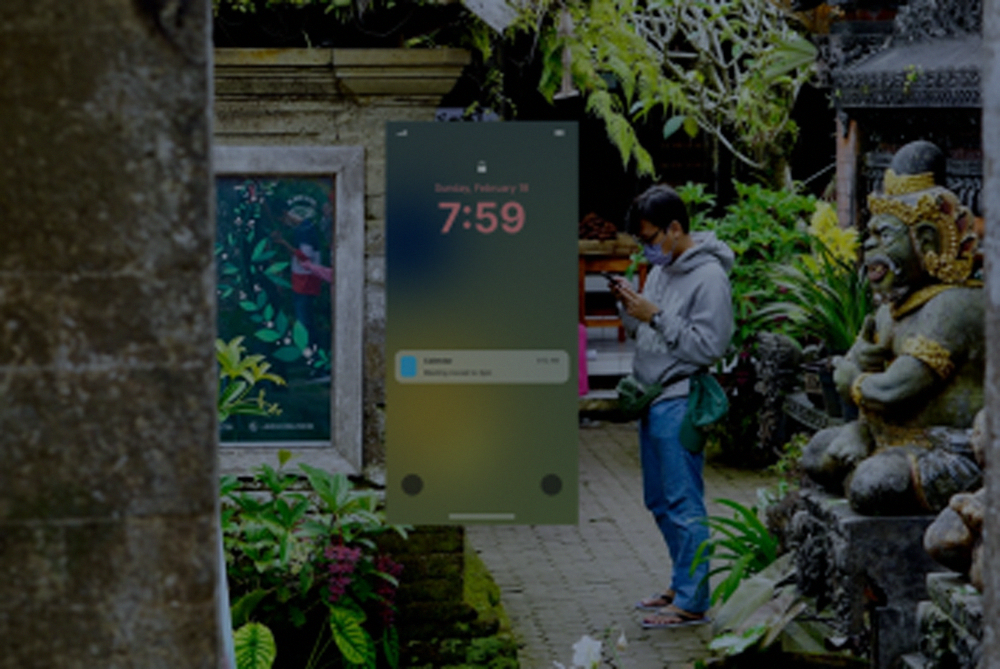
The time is **7:59**
